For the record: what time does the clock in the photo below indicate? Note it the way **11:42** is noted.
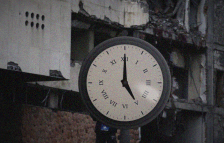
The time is **5:00**
